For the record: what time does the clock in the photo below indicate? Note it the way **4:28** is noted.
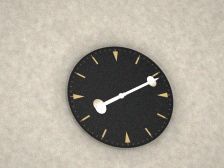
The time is **8:11**
